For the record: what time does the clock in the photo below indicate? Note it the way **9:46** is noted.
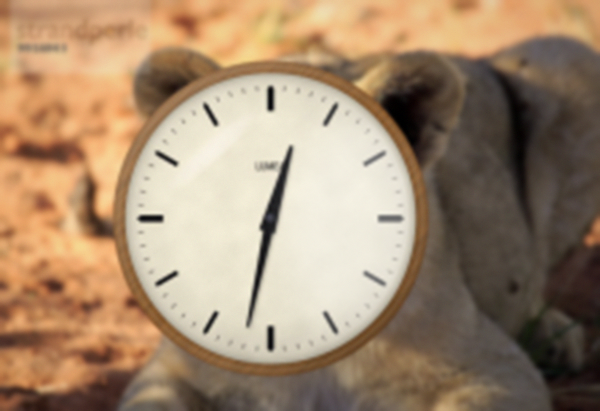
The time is **12:32**
